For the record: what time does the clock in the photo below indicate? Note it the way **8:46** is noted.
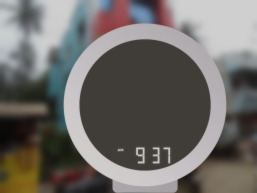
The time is **9:37**
